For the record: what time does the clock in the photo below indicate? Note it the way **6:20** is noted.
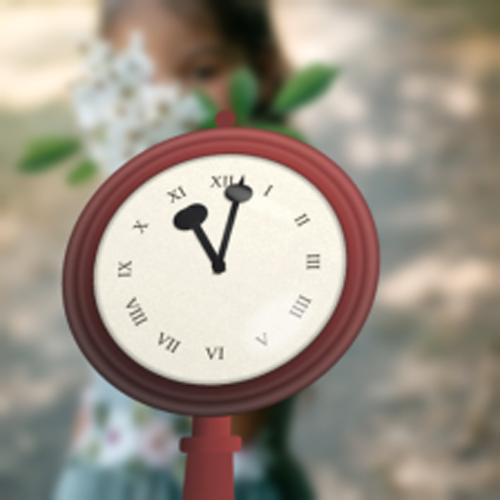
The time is **11:02**
